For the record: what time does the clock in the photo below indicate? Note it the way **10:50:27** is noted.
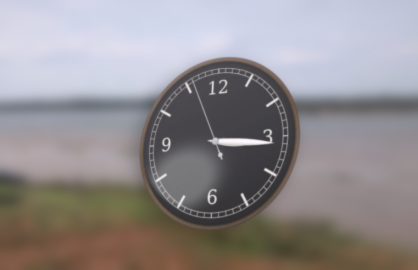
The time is **3:15:56**
